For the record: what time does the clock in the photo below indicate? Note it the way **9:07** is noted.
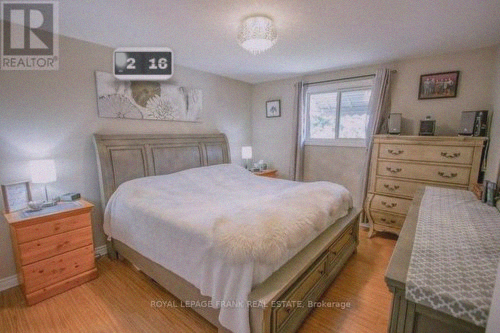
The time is **2:16**
